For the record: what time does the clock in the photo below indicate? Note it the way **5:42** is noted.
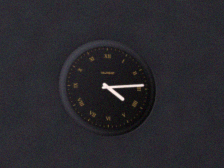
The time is **4:14**
